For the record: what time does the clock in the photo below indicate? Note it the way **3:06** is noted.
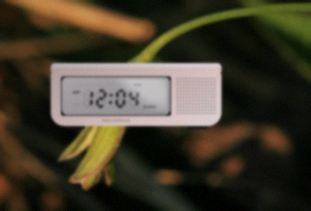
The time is **12:04**
